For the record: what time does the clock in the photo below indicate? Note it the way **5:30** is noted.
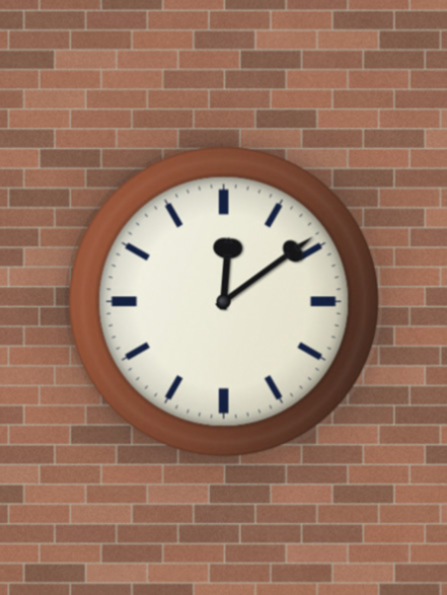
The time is **12:09**
